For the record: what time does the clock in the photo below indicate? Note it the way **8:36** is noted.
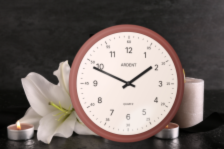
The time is **1:49**
